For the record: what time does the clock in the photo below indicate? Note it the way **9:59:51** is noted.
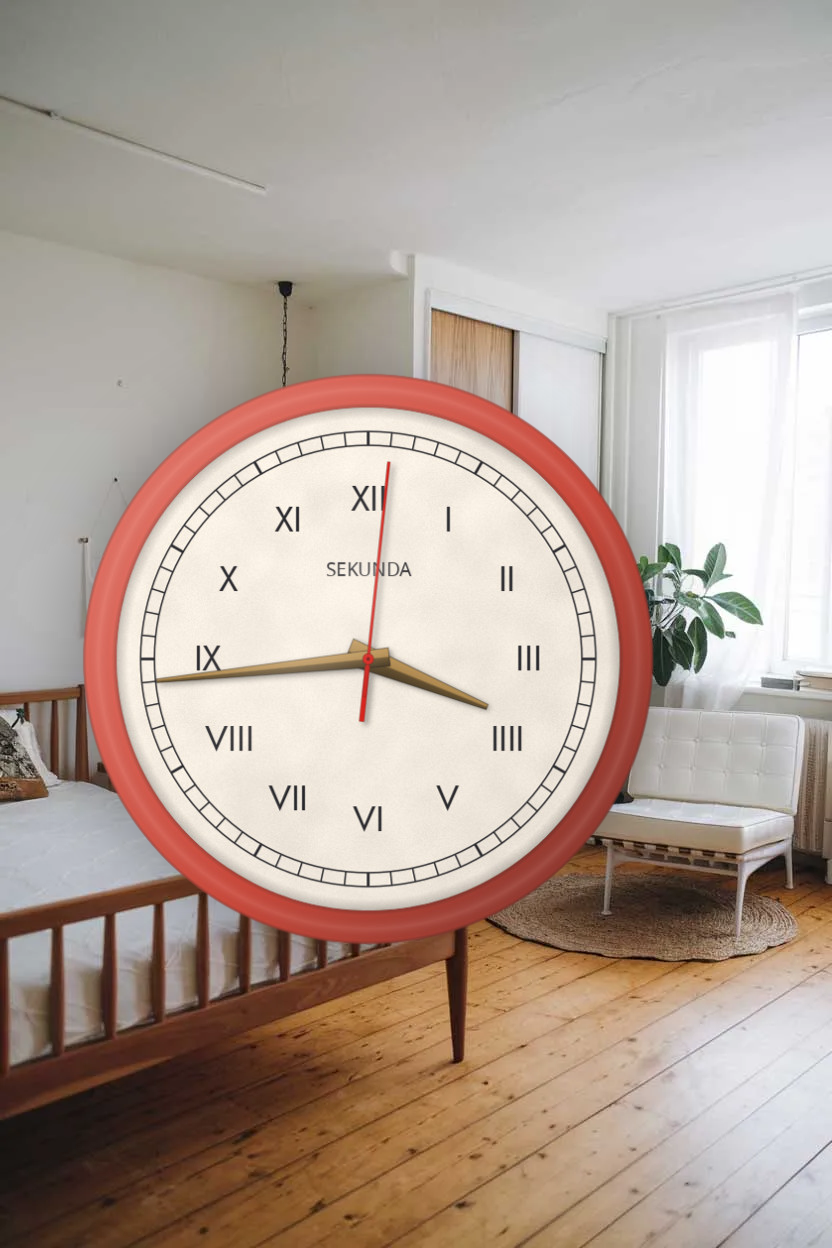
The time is **3:44:01**
